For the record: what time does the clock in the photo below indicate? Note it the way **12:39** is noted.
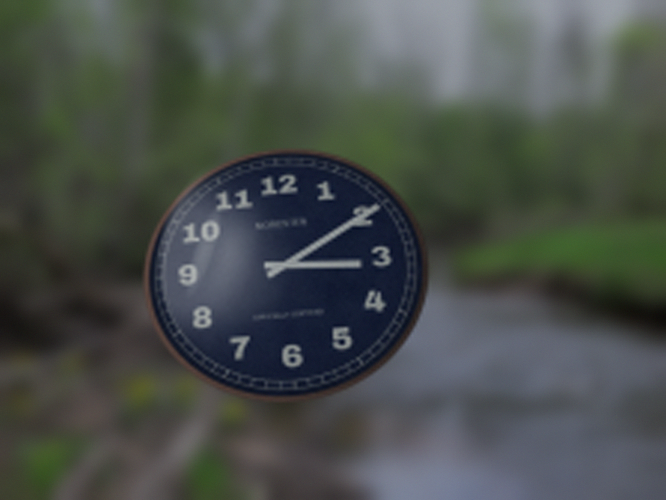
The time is **3:10**
